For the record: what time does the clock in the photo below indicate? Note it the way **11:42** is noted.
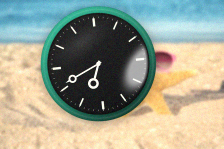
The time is **6:41**
